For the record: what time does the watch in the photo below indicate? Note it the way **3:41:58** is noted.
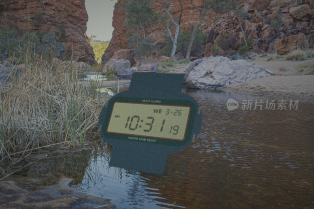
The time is **10:31:19**
